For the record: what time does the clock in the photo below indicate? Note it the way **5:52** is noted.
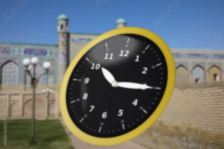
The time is **10:15**
